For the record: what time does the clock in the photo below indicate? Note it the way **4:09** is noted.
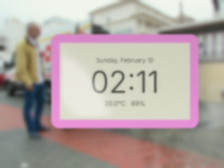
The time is **2:11**
